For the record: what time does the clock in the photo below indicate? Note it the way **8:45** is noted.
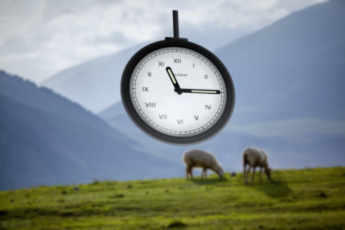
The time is **11:15**
